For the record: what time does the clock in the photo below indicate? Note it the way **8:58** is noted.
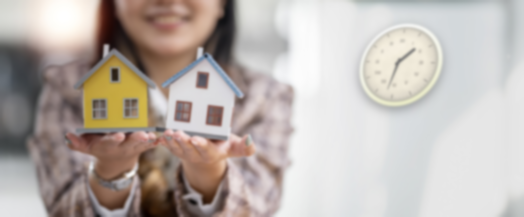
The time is **1:32**
